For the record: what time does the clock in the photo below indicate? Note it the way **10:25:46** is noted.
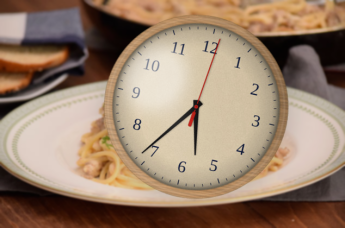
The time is **5:36:01**
